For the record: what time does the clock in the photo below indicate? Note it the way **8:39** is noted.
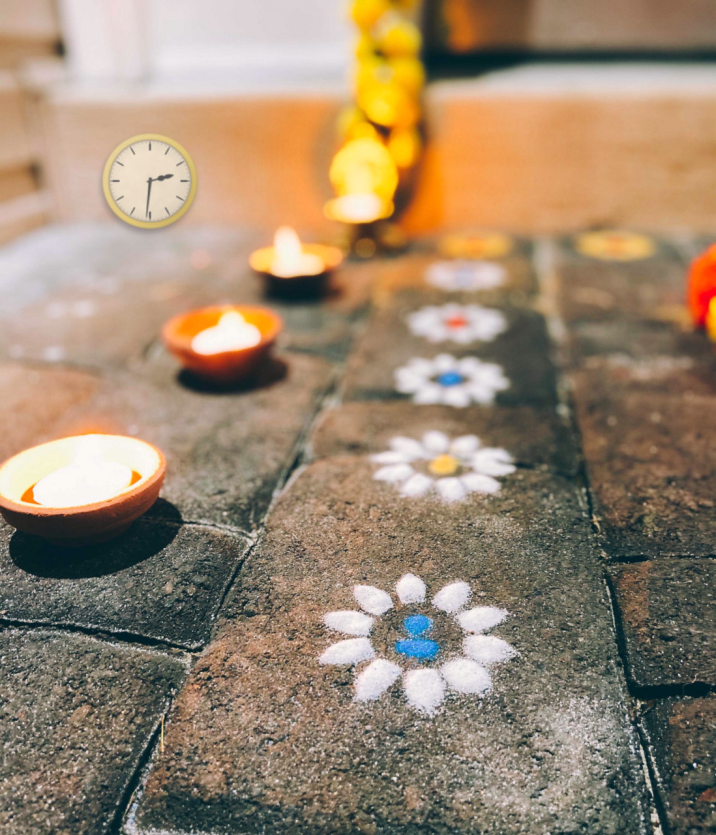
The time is **2:31**
